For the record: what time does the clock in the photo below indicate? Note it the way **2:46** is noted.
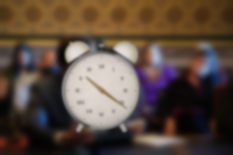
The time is **10:21**
